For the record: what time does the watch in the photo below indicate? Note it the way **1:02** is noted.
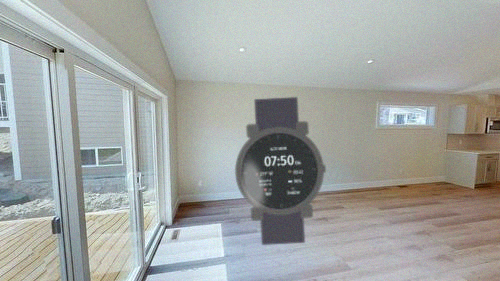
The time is **7:50**
